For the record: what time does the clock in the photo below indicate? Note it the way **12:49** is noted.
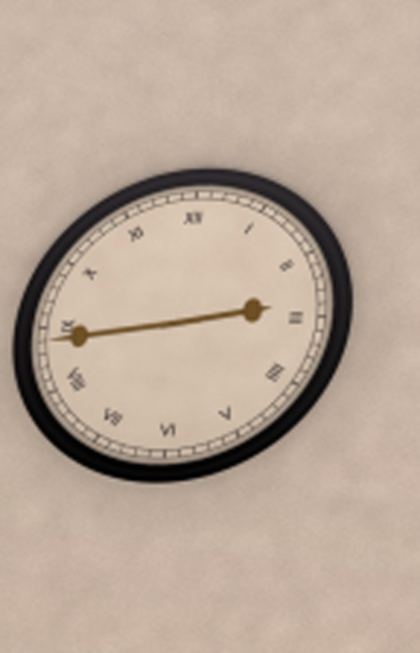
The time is **2:44**
